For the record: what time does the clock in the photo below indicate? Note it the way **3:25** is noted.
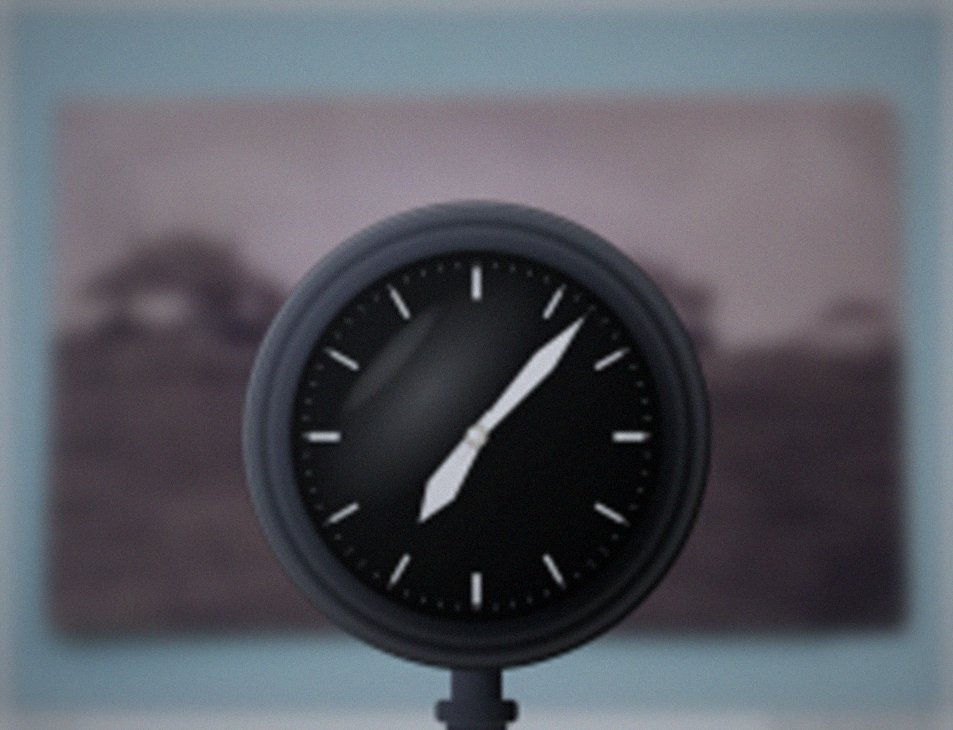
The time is **7:07**
